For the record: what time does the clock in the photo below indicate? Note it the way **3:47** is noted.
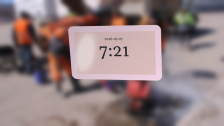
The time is **7:21**
